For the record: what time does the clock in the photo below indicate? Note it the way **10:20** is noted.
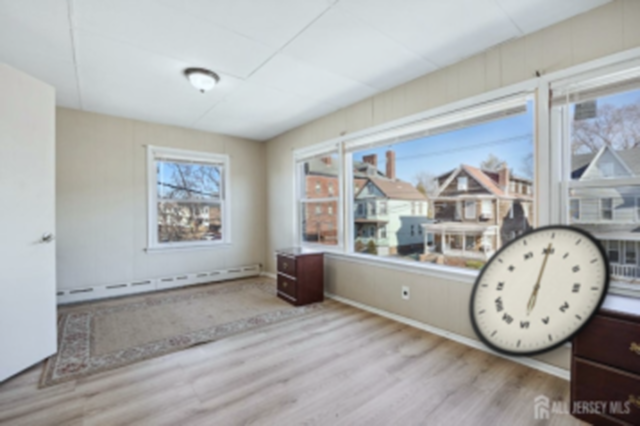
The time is **6:00**
